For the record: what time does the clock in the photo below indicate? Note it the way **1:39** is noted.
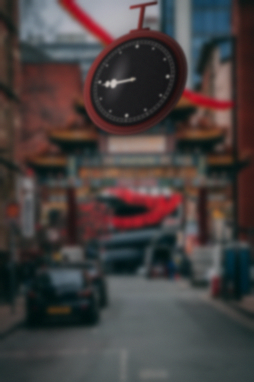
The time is **8:44**
